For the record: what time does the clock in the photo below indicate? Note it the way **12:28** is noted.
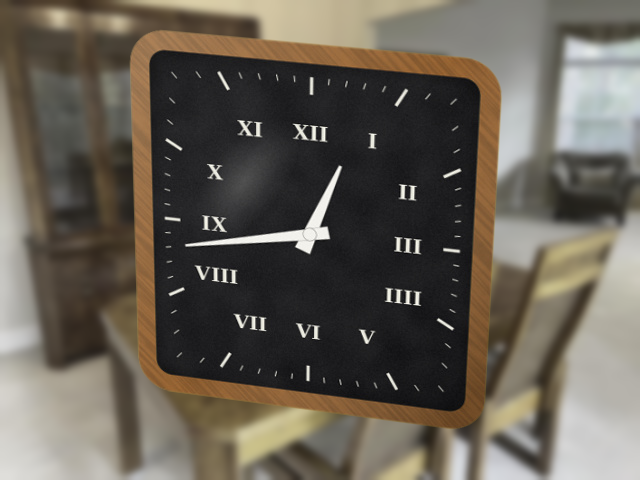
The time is **12:43**
